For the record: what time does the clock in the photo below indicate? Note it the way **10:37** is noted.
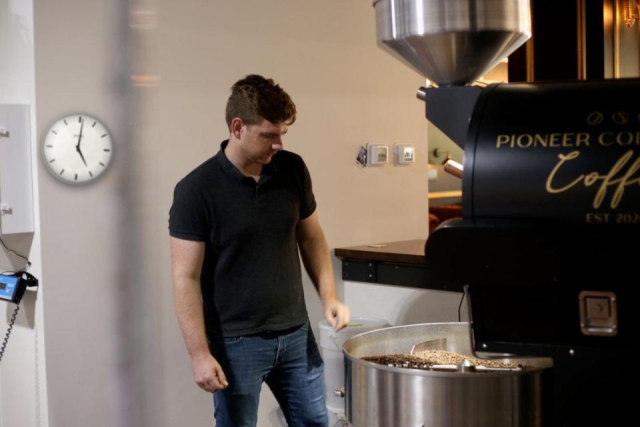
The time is **5:01**
